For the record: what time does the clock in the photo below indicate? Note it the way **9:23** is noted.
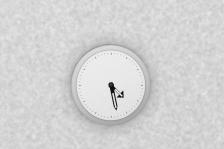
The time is **4:28**
